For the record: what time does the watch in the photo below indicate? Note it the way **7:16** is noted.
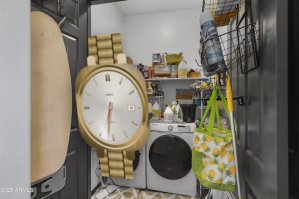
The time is **6:32**
